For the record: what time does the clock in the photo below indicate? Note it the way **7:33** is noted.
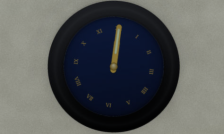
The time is **12:00**
